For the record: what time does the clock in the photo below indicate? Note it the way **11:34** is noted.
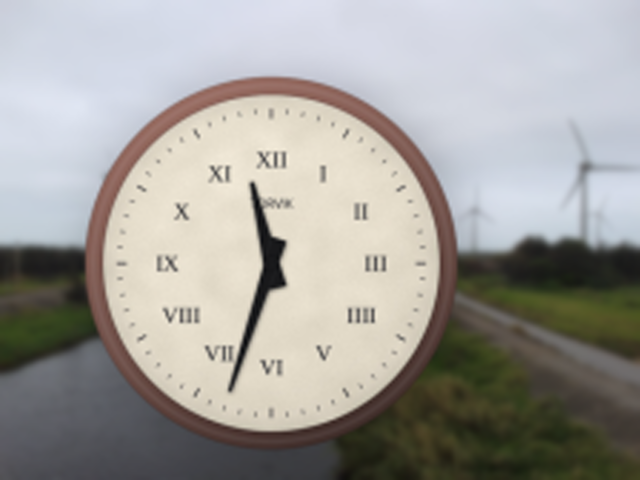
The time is **11:33**
